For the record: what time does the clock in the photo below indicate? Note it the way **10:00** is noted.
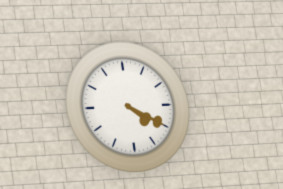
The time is **4:20**
